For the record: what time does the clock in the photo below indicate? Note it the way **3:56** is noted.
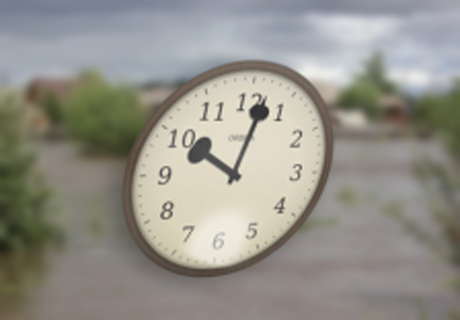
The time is **10:02**
